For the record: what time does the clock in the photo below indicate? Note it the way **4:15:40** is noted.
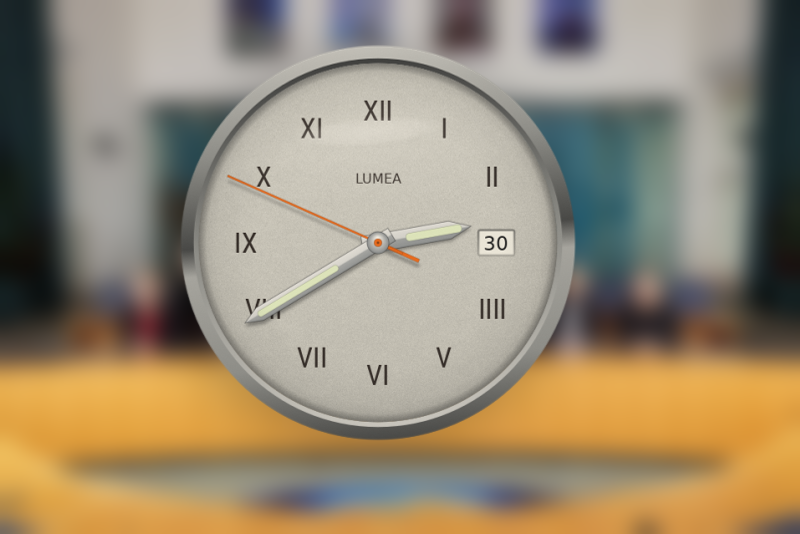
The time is **2:39:49**
